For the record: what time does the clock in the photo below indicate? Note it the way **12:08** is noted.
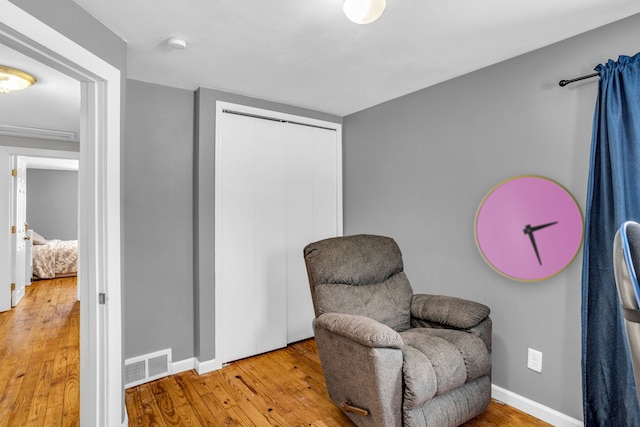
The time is **2:27**
